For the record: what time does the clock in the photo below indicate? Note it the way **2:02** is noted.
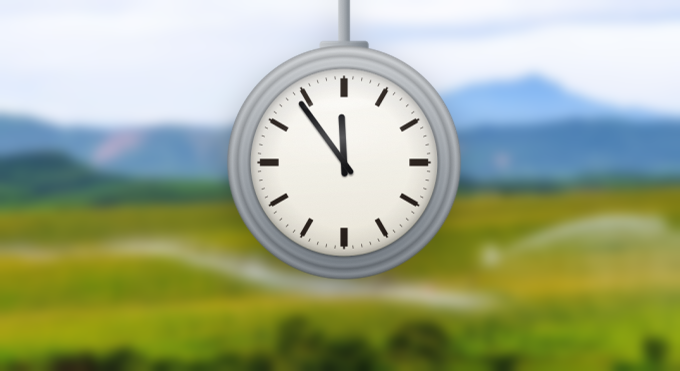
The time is **11:54**
